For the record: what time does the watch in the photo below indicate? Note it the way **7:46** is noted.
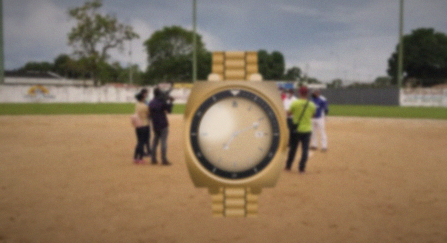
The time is **7:11**
